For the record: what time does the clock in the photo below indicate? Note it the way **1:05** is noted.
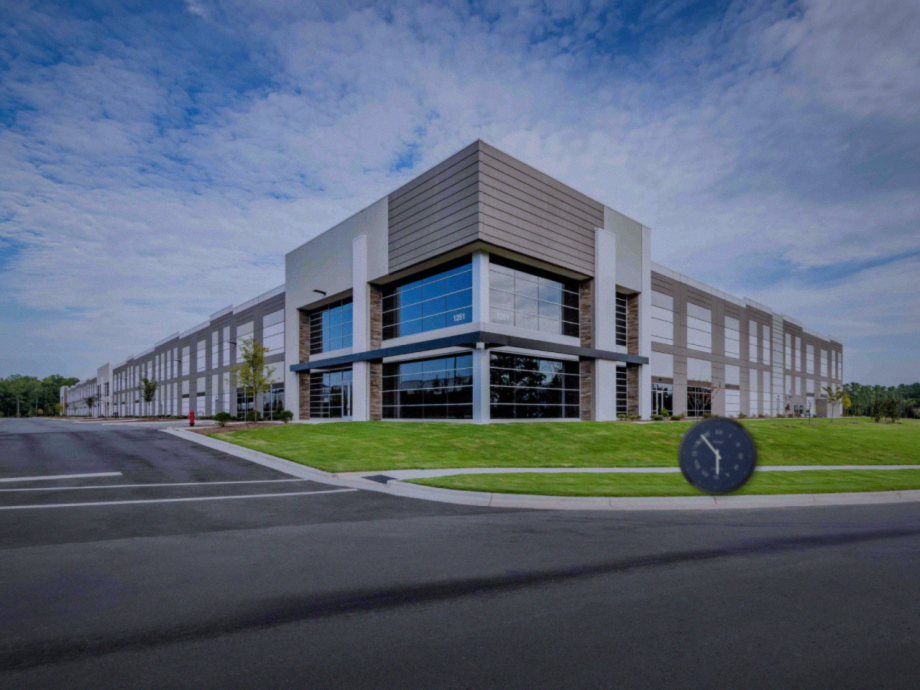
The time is **5:53**
